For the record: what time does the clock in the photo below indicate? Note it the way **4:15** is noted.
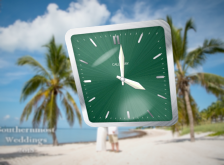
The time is **4:01**
